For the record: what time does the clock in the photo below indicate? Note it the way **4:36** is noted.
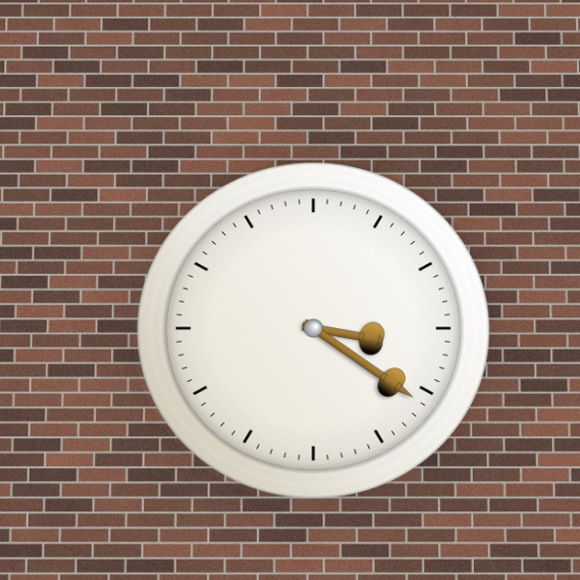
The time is **3:21**
